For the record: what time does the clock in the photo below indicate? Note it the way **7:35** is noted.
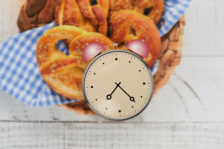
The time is **7:23**
